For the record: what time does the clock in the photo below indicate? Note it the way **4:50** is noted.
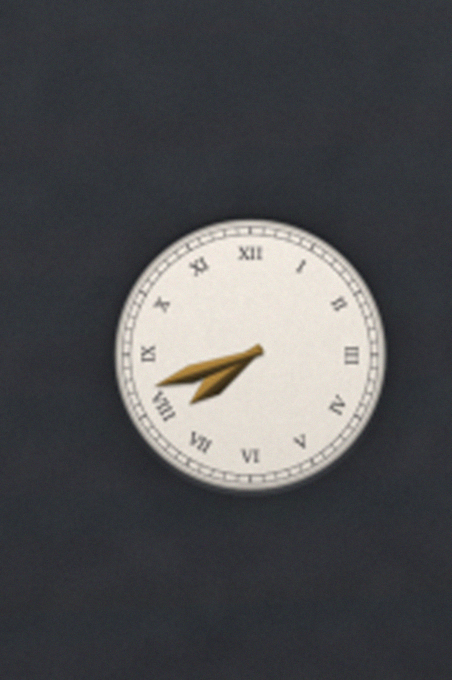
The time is **7:42**
